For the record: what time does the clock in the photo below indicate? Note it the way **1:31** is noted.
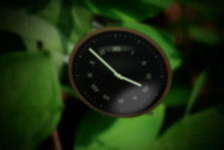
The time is **3:53**
